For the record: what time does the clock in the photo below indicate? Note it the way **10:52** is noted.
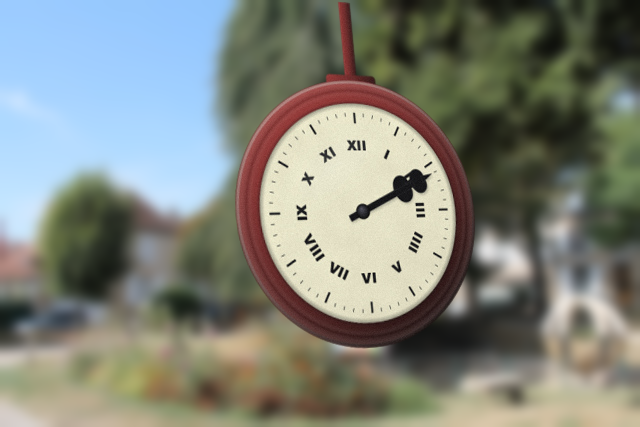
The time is **2:11**
